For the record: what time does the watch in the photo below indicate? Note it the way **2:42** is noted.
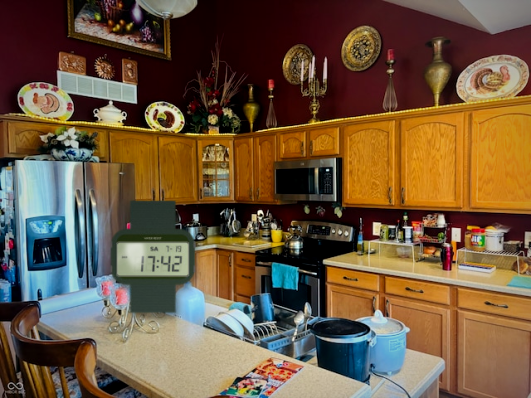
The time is **17:42**
